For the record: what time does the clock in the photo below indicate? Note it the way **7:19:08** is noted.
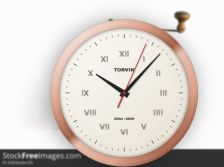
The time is **10:07:04**
